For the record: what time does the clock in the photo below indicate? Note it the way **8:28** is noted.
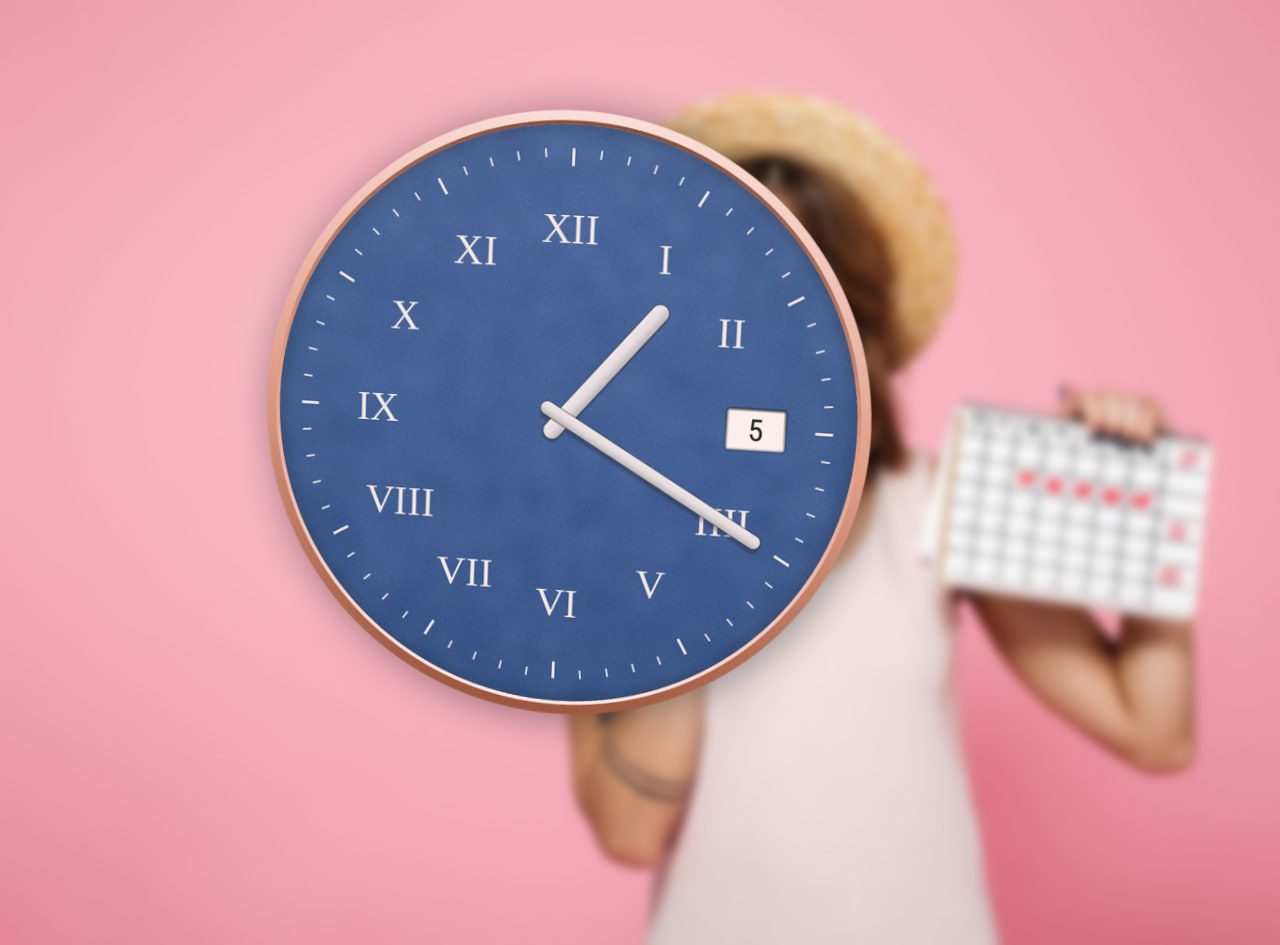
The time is **1:20**
